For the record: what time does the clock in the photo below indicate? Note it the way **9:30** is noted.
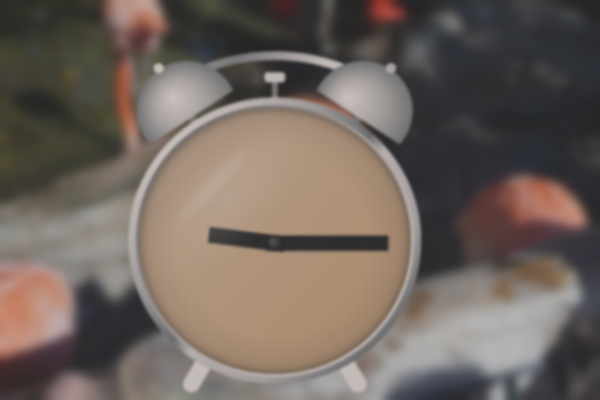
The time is **9:15**
